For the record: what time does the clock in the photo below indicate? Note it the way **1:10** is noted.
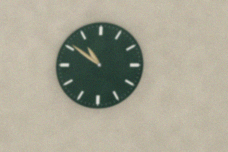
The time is **10:51**
